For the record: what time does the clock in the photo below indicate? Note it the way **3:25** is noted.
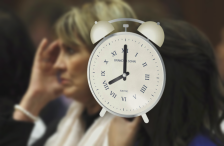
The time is **8:00**
